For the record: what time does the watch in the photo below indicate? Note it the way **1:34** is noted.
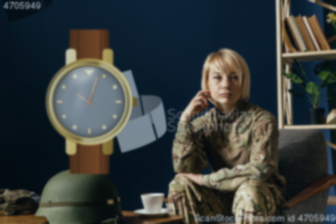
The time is **10:03**
